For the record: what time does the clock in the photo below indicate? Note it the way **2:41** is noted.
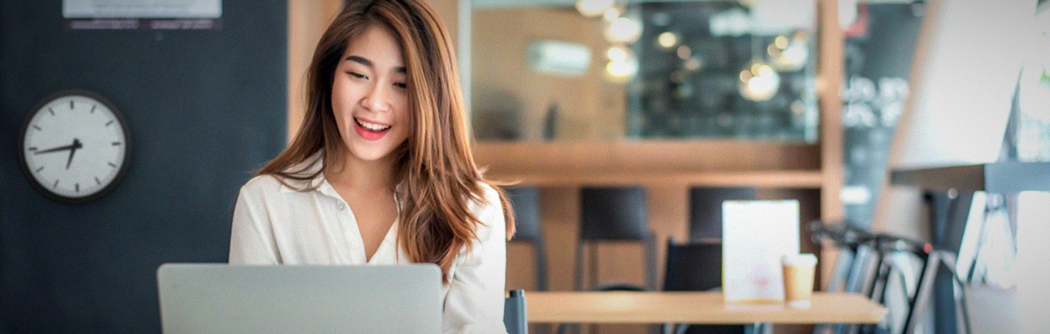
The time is **6:44**
